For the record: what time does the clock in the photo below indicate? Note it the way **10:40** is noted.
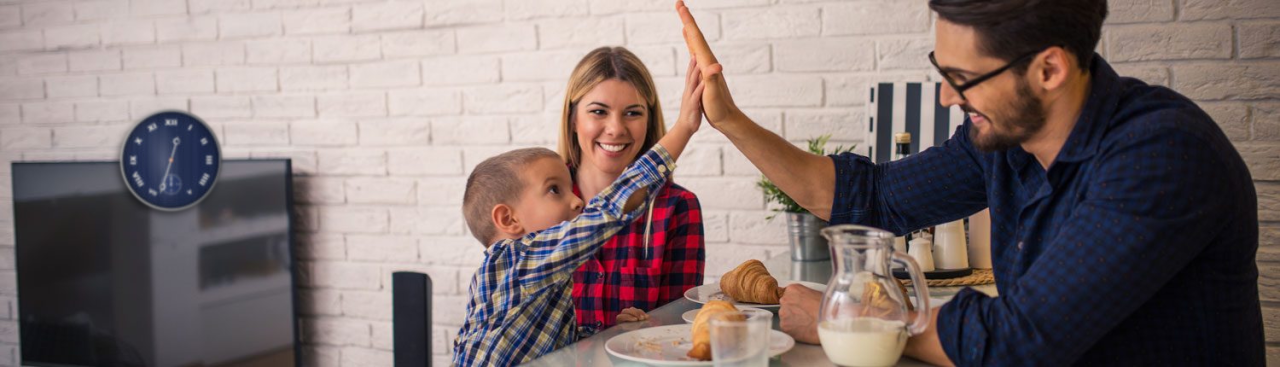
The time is **12:33**
